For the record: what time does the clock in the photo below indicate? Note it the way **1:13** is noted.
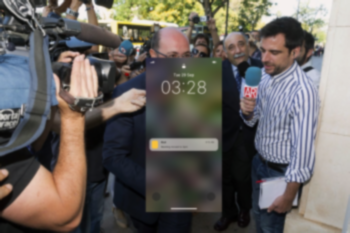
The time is **3:28**
